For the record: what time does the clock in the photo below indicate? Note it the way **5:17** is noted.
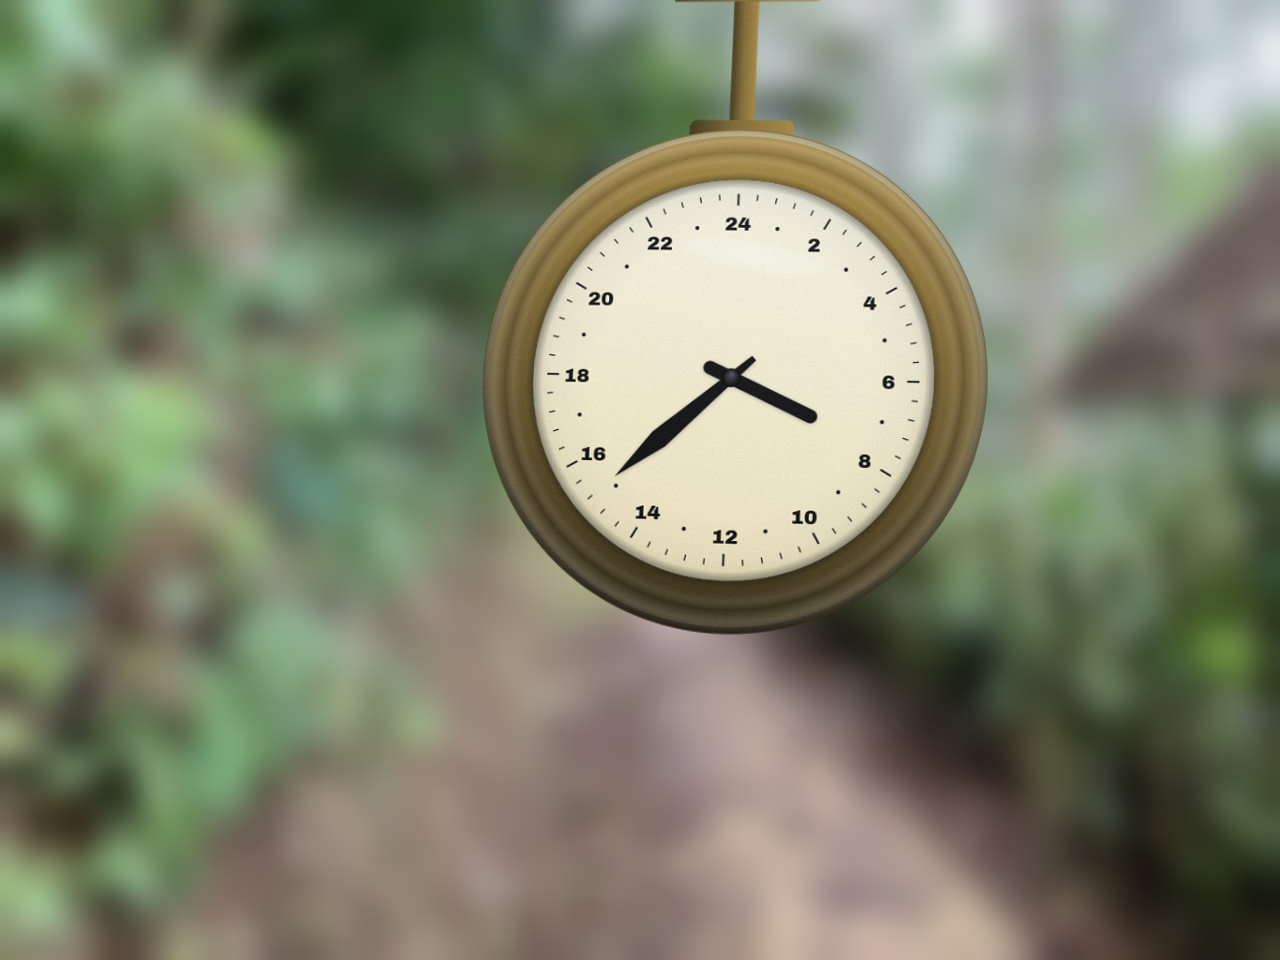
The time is **7:38**
